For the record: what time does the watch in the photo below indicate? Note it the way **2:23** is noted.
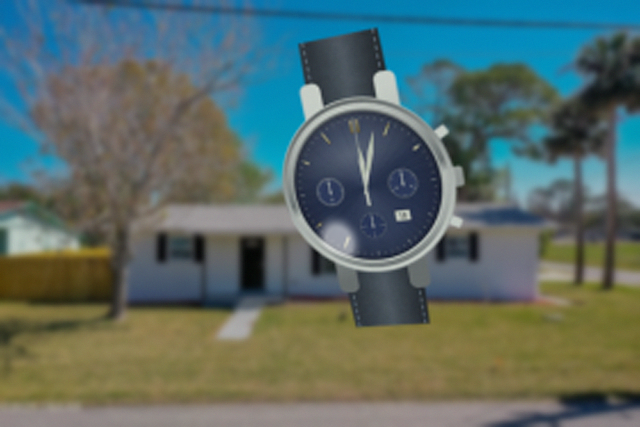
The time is **12:03**
